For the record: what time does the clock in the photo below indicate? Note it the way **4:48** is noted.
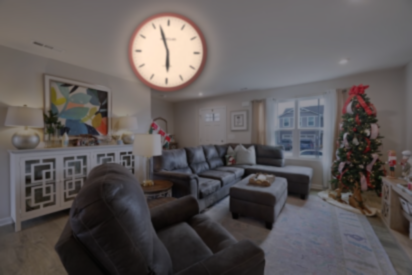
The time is **5:57**
